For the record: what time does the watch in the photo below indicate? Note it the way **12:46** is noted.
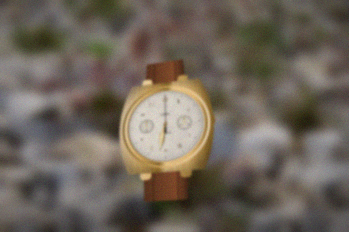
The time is **6:32**
